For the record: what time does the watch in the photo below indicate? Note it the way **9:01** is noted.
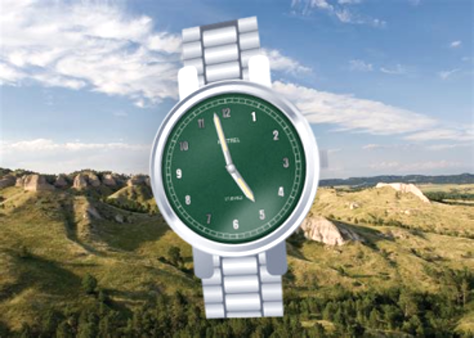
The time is **4:58**
